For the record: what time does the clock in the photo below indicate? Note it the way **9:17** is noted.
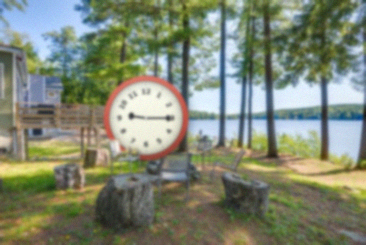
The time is **9:15**
